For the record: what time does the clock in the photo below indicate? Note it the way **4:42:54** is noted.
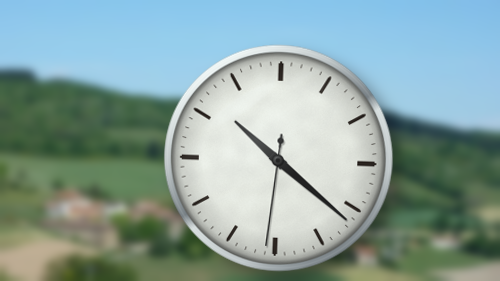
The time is **10:21:31**
